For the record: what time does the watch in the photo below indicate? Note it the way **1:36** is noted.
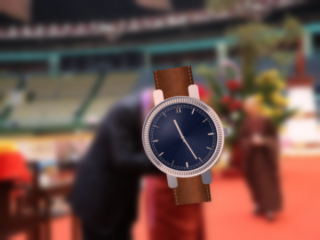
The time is **11:26**
